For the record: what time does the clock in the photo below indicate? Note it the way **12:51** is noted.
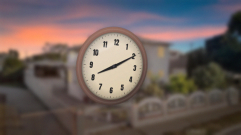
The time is **8:10**
